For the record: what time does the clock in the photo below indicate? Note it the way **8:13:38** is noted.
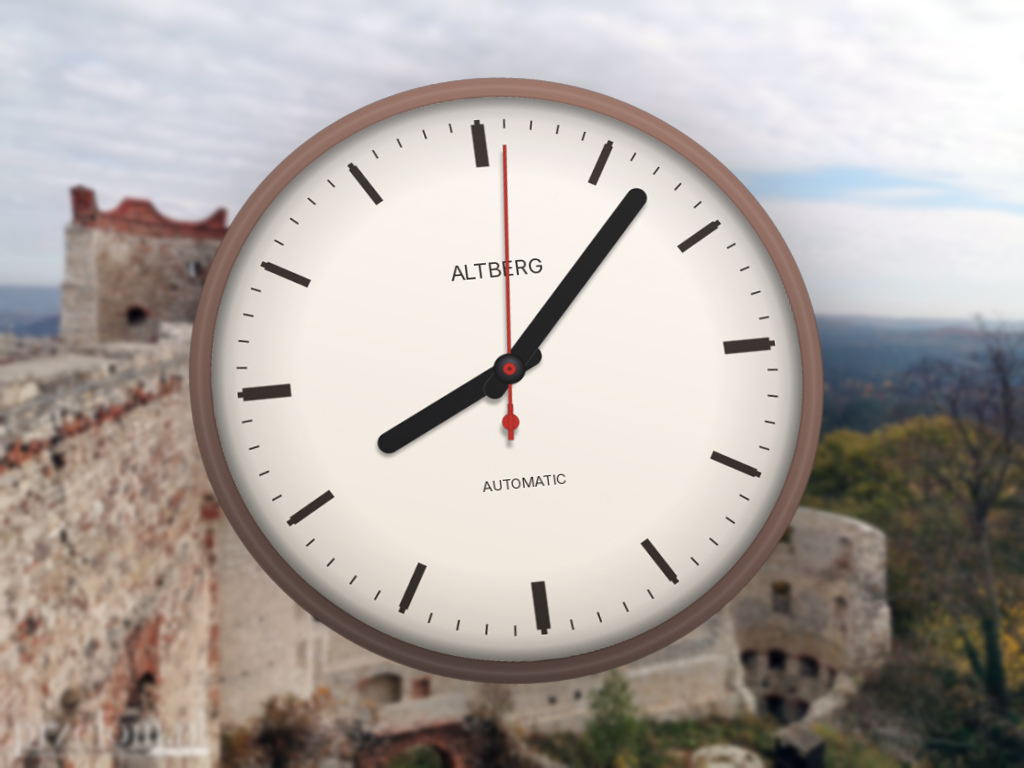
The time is **8:07:01**
